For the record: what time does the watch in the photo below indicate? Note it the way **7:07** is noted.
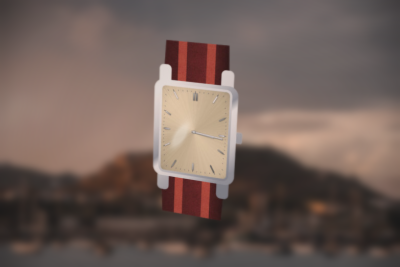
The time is **3:16**
